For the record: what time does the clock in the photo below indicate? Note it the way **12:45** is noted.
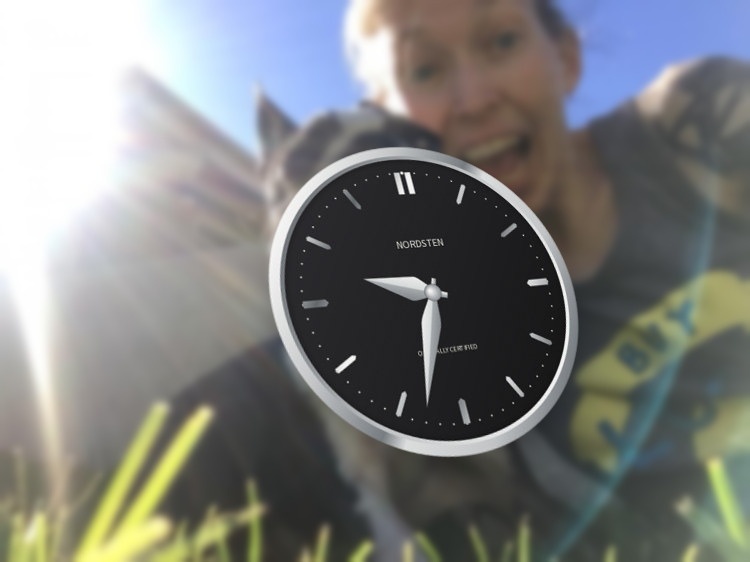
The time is **9:33**
